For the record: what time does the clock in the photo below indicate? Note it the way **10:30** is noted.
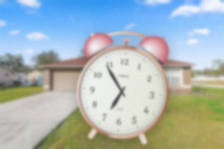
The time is **6:54**
